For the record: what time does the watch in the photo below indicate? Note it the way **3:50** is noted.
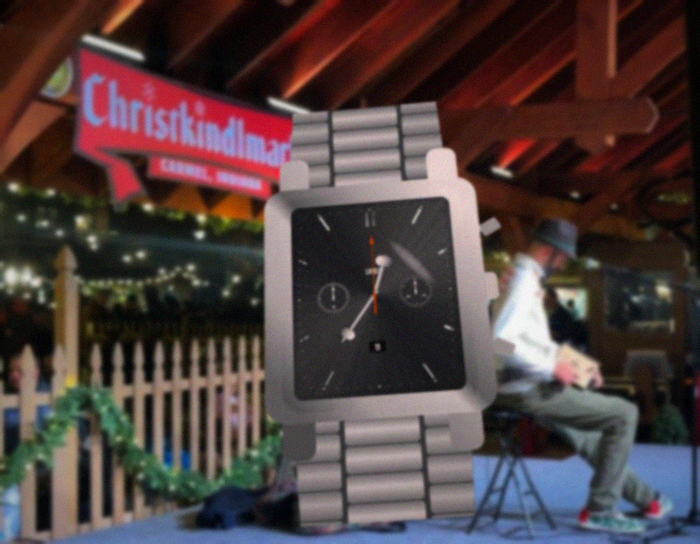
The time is **12:36**
